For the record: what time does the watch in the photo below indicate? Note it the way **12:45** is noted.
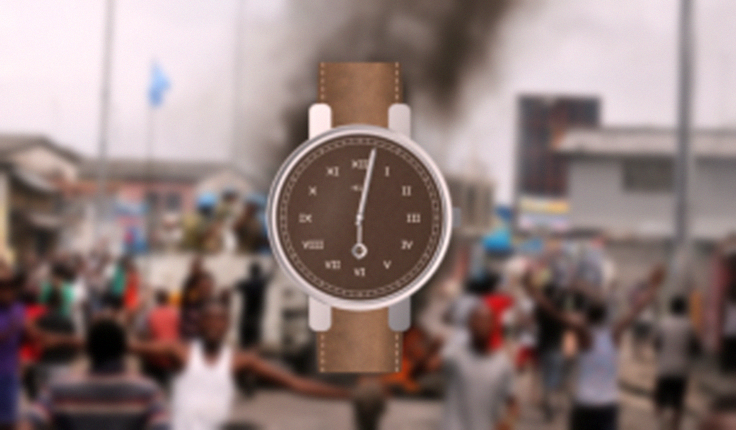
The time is **6:02**
